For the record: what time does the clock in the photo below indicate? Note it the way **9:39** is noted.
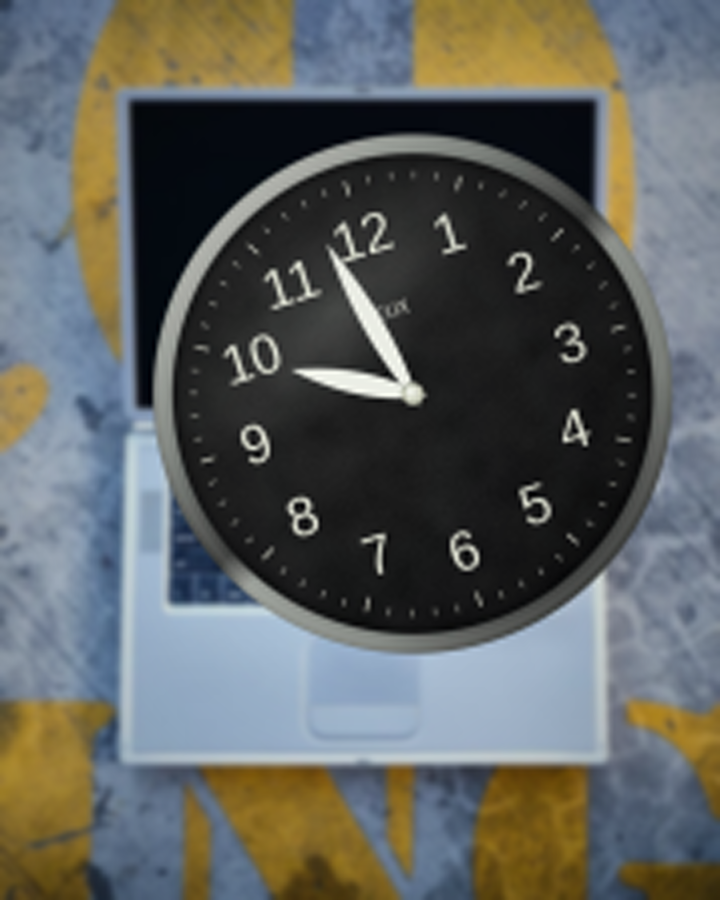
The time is **9:58**
